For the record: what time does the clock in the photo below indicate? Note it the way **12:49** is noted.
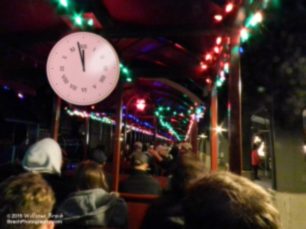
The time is **11:58**
